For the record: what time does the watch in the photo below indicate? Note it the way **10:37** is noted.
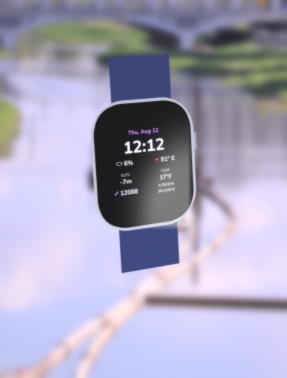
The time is **12:12**
